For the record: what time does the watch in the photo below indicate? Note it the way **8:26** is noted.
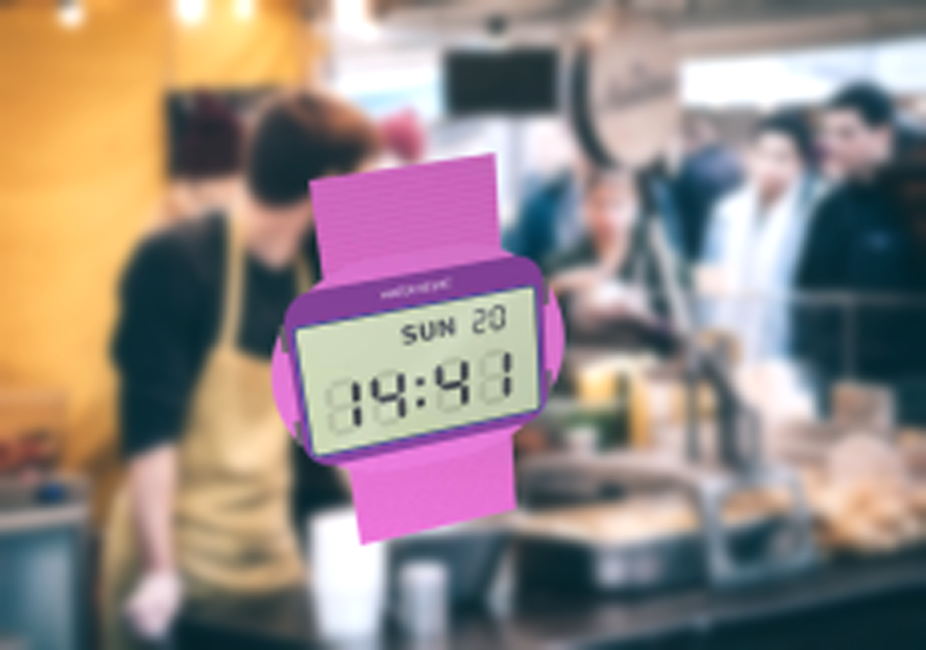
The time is **14:41**
